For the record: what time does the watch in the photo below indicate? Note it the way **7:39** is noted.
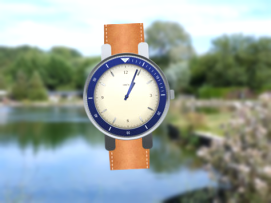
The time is **1:04**
